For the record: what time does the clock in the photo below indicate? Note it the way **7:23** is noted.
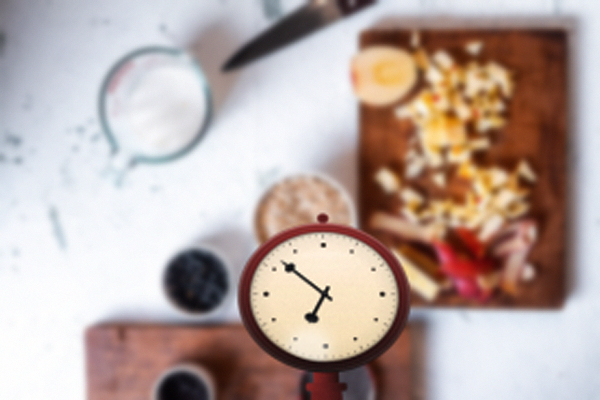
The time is **6:52**
